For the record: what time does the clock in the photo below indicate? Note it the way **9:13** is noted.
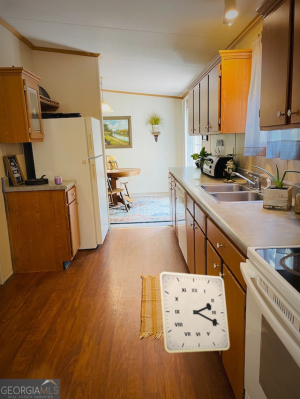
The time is **2:19**
